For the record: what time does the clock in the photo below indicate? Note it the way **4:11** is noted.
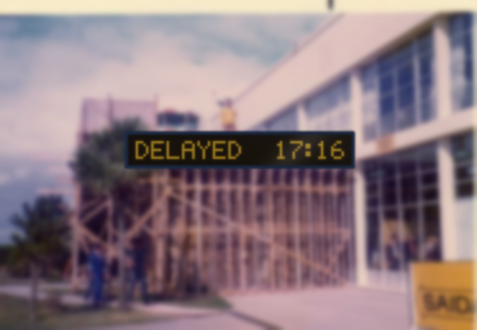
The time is **17:16**
